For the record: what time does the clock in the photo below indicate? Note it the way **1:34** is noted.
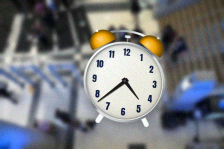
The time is **4:38**
